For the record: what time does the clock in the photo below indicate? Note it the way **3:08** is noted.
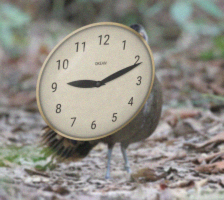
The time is **9:11**
